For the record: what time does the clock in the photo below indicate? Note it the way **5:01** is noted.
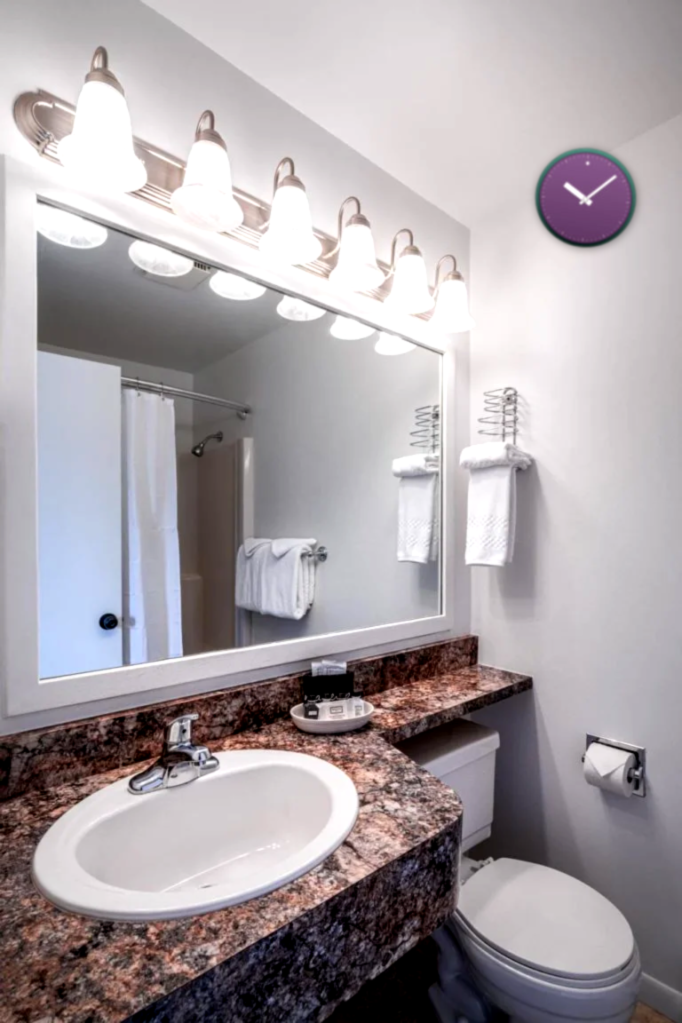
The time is **10:08**
